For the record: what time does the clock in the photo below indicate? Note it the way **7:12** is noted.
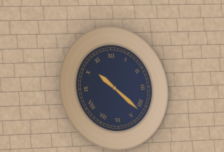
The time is **10:22**
